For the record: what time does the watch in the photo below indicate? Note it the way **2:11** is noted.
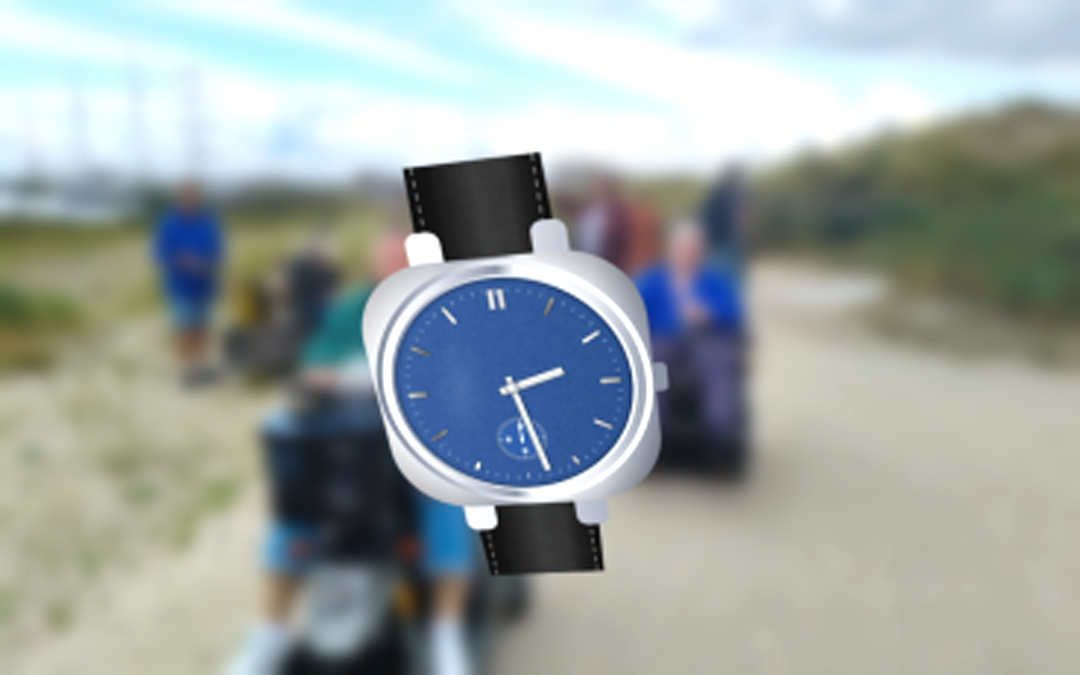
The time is **2:28**
